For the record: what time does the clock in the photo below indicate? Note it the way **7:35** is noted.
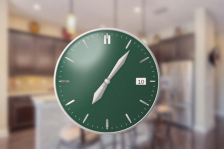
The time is **7:06**
